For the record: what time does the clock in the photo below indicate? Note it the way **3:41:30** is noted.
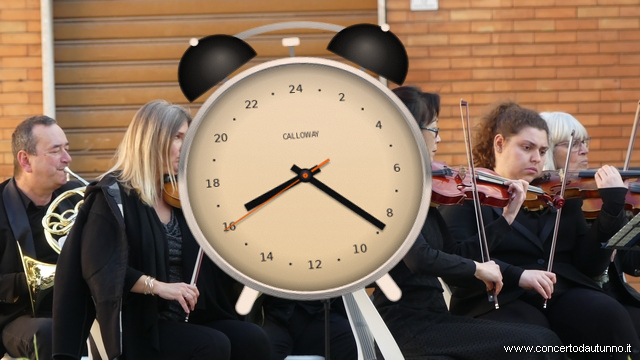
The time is **16:21:40**
